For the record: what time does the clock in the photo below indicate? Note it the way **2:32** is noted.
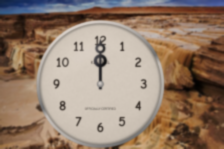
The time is **12:00**
